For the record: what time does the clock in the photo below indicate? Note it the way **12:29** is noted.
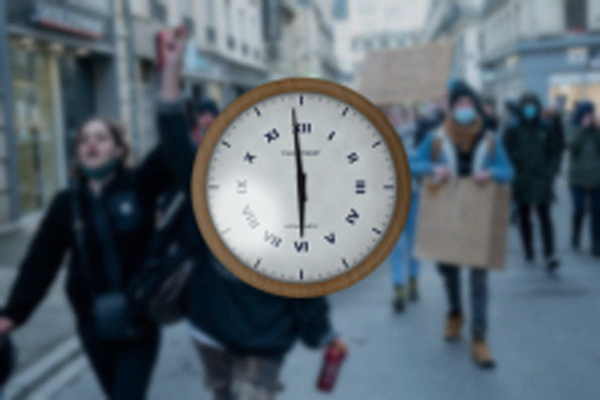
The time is **5:59**
